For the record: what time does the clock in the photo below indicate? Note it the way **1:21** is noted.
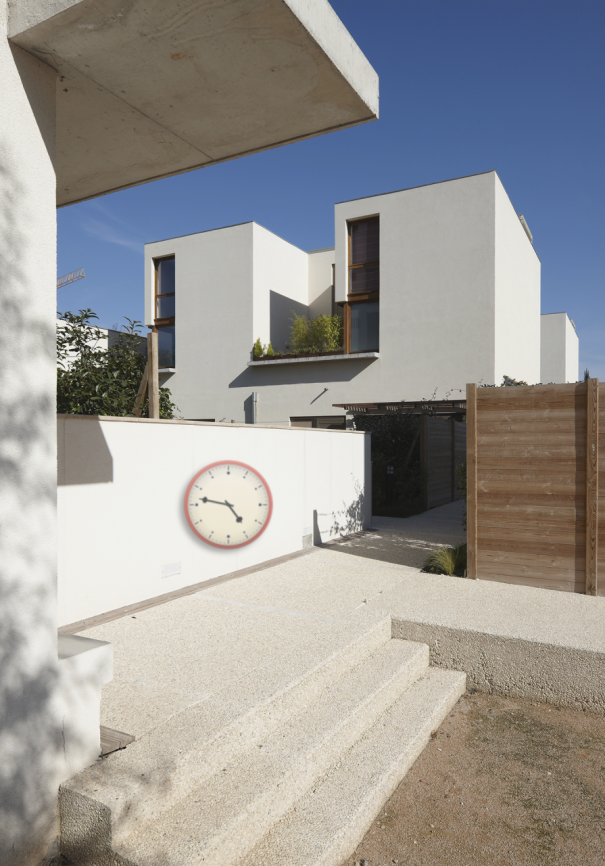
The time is **4:47**
